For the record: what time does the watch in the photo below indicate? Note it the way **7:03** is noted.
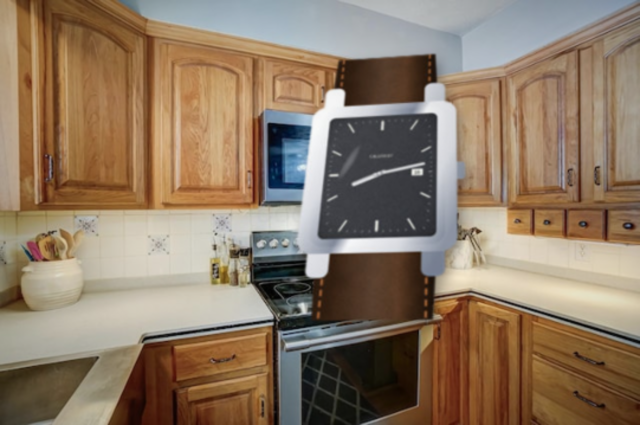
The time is **8:13**
